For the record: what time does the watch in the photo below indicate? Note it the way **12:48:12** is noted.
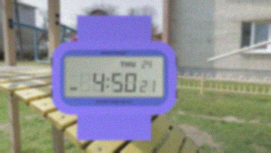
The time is **4:50:21**
